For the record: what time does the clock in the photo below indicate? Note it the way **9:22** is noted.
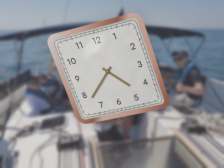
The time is **4:38**
